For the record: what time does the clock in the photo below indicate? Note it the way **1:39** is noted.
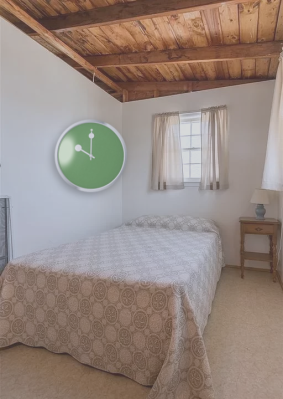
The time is **10:00**
